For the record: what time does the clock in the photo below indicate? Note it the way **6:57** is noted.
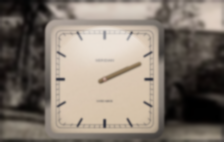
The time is **2:11**
